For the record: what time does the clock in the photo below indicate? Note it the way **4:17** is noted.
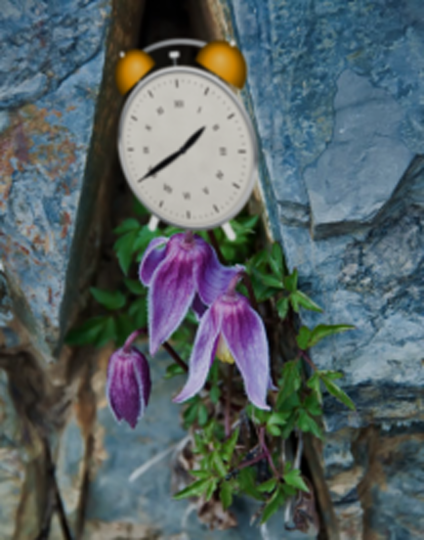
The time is **1:40**
